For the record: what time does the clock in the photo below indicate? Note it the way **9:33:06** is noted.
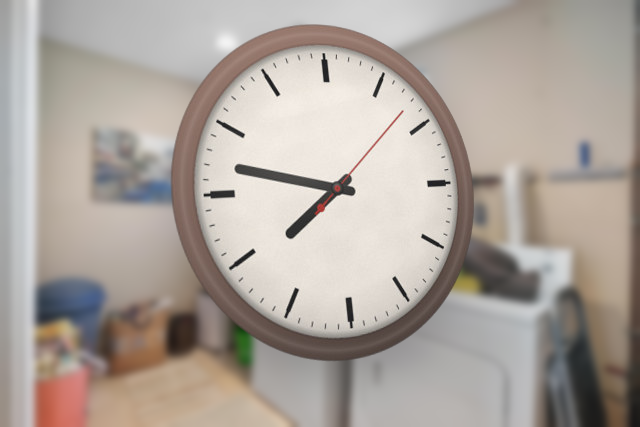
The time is **7:47:08**
